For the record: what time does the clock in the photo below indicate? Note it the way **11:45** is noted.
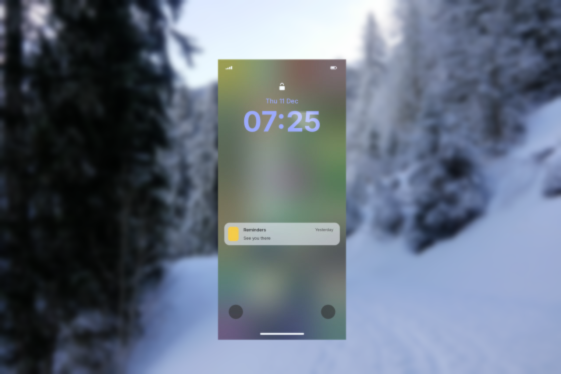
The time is **7:25**
